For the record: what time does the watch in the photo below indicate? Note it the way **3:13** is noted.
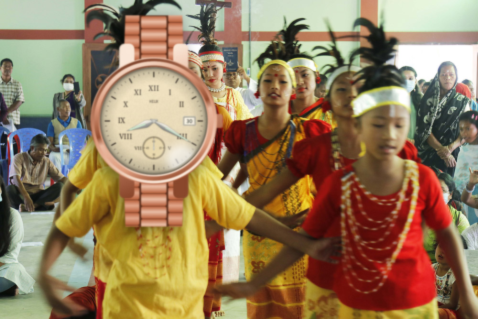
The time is **8:20**
